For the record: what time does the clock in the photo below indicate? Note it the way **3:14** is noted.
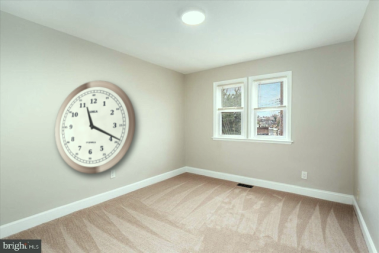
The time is **11:19**
